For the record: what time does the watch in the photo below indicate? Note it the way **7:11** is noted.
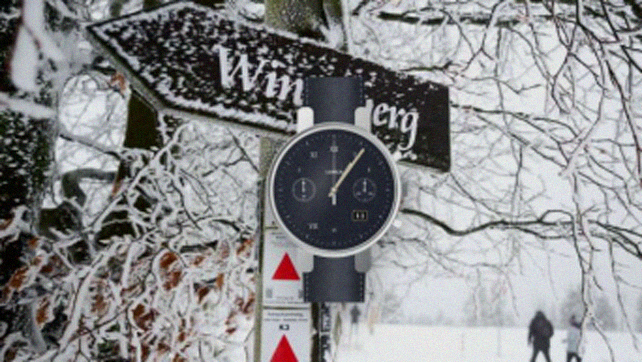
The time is **1:06**
